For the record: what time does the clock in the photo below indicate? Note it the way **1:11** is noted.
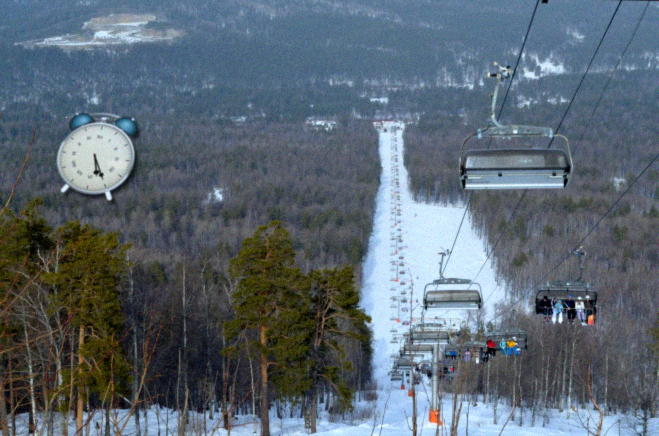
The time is **5:25**
